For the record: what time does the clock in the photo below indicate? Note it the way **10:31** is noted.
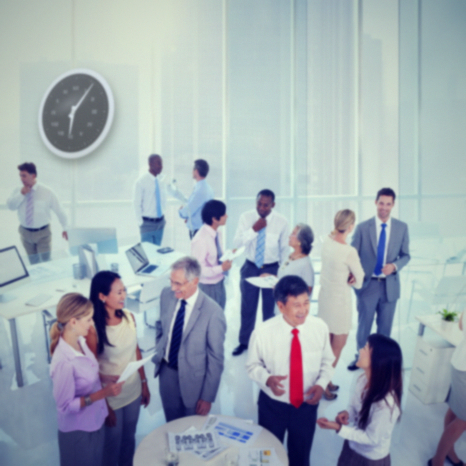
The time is **6:06**
